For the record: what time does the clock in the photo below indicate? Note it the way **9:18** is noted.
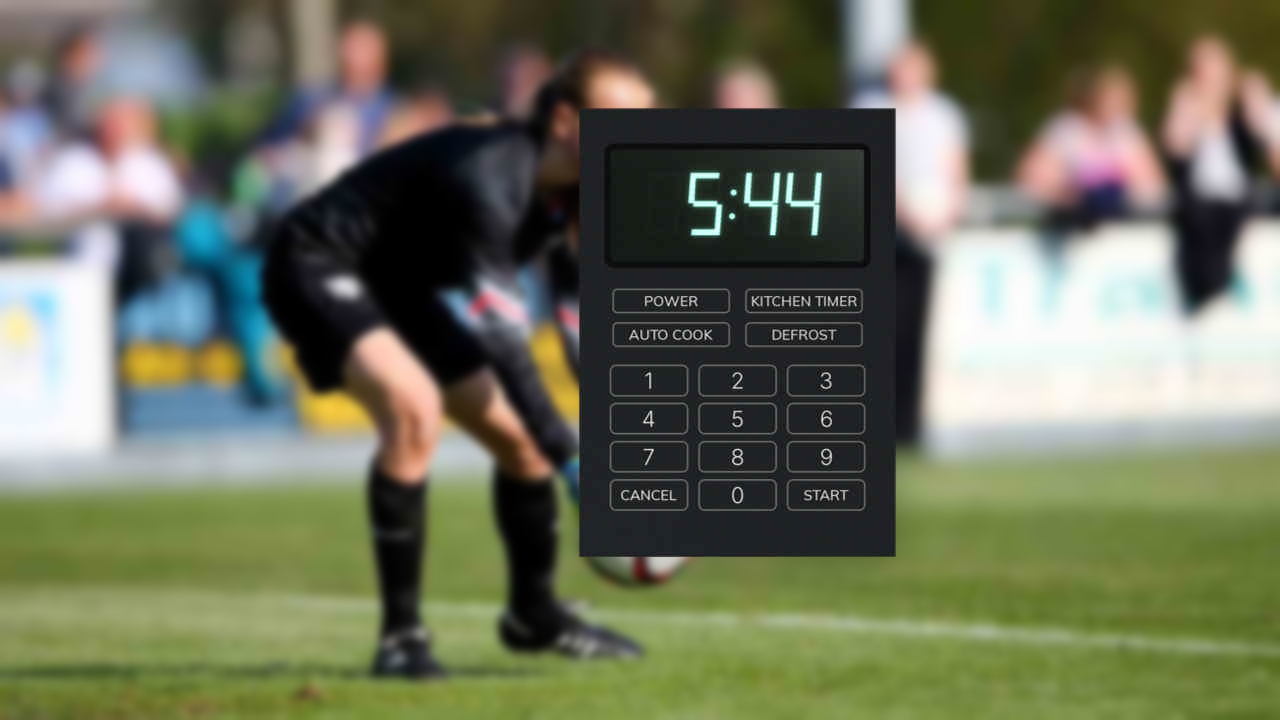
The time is **5:44**
